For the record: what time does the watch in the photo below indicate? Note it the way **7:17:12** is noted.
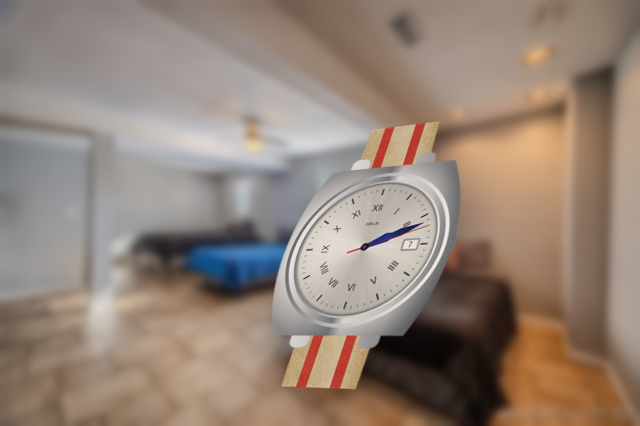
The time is **2:11:12**
